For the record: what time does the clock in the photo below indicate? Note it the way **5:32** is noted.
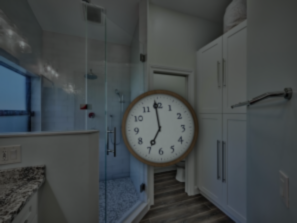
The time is **6:59**
